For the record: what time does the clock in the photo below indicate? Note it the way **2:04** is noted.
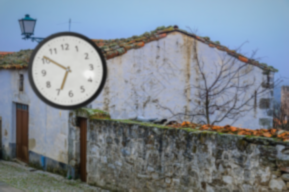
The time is **6:51**
